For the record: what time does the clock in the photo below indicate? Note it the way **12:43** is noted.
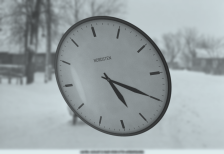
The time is **5:20**
